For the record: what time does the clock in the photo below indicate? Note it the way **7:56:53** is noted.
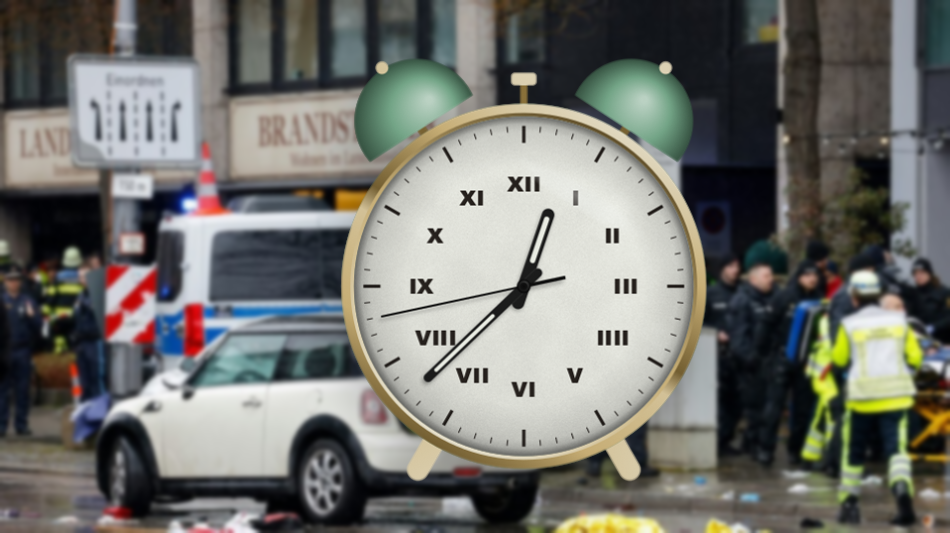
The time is **12:37:43**
